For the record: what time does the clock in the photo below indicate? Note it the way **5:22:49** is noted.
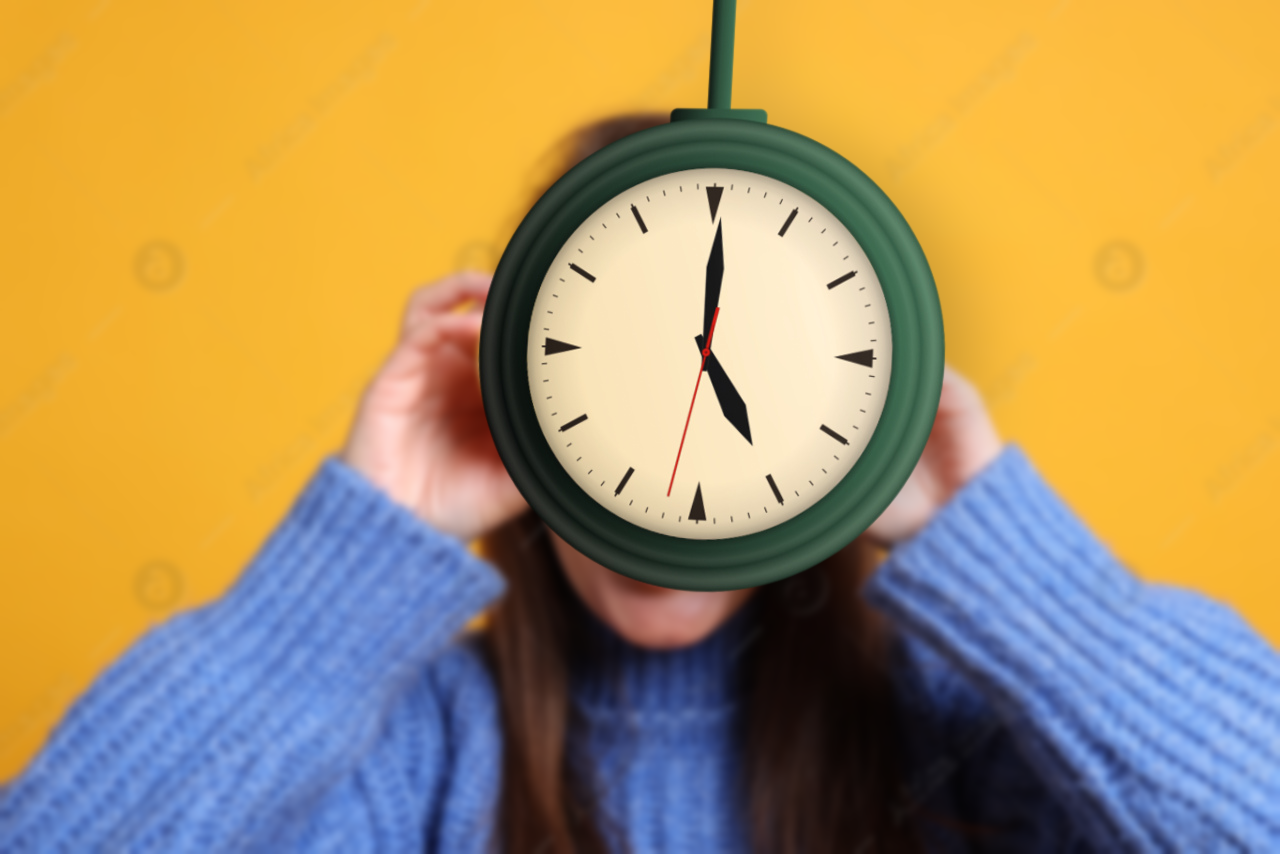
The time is **5:00:32**
